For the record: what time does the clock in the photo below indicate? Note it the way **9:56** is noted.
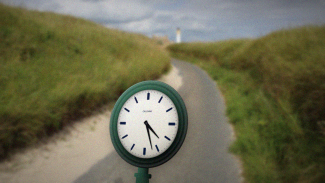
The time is **4:27**
